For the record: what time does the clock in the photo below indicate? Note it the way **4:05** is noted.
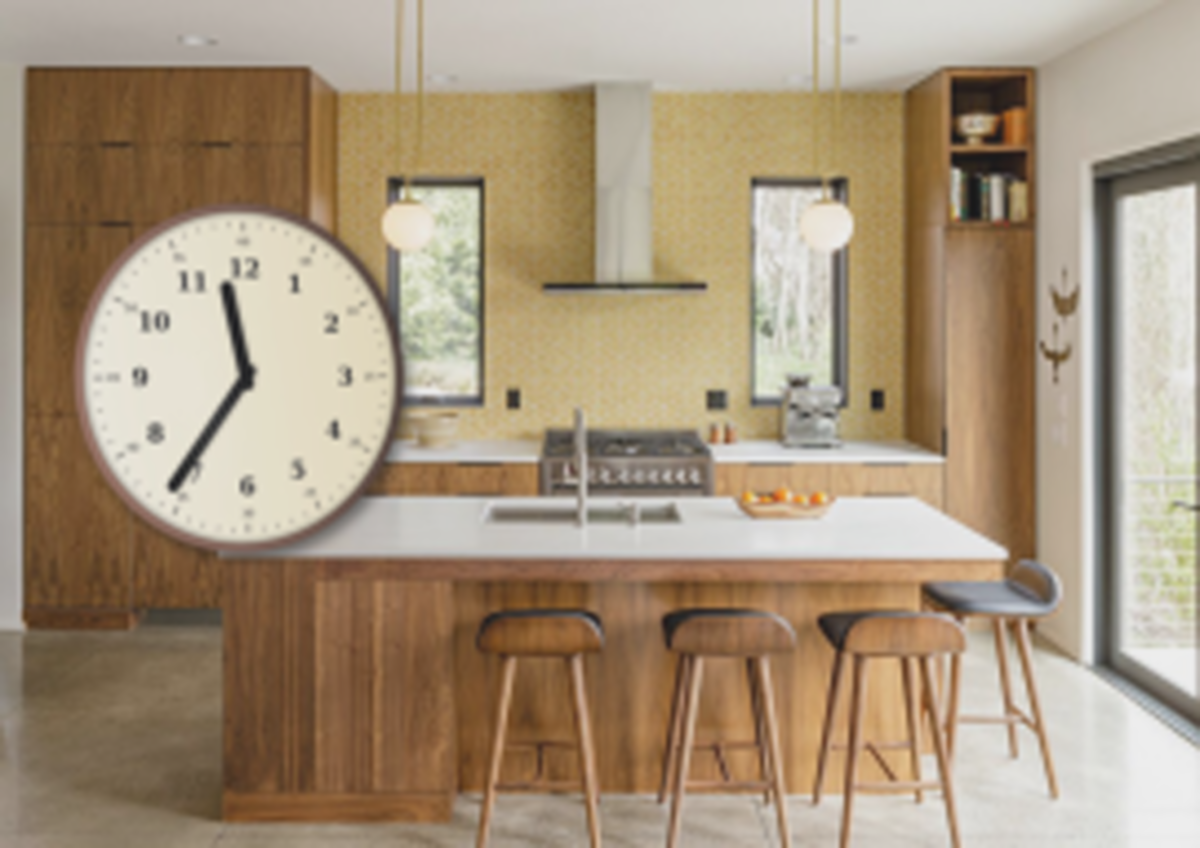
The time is **11:36**
